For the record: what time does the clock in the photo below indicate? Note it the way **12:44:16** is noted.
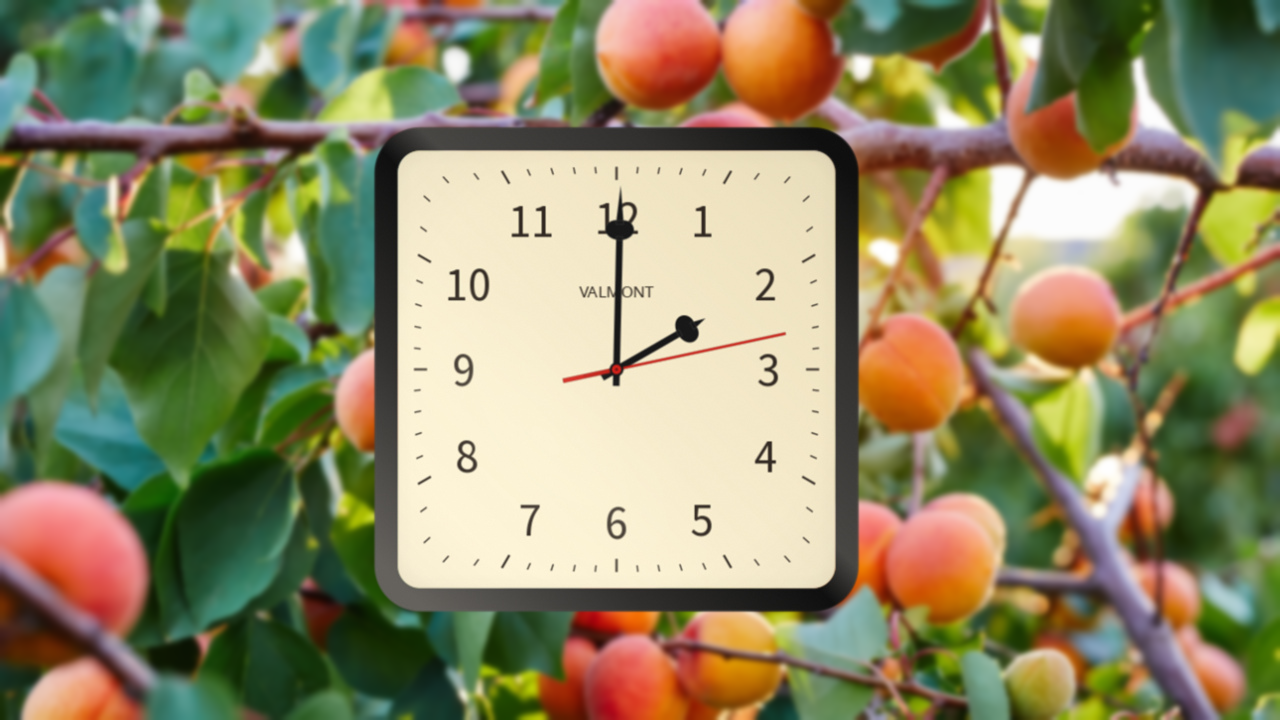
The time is **2:00:13**
